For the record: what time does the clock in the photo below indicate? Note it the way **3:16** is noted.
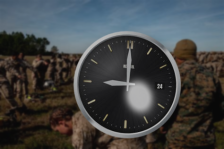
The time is **9:00**
